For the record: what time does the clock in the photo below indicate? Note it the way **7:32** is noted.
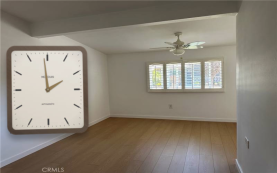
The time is **1:59**
